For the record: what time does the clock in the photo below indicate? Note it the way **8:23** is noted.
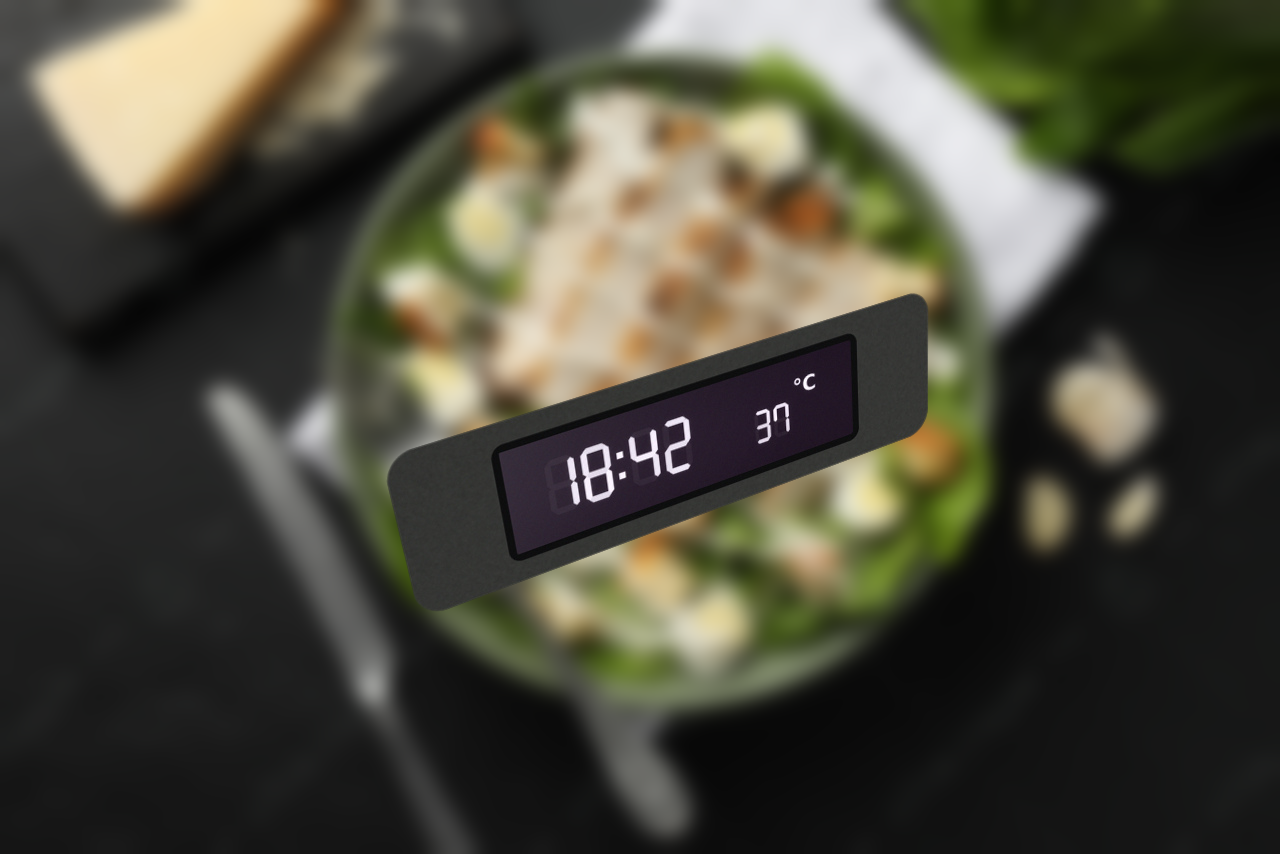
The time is **18:42**
